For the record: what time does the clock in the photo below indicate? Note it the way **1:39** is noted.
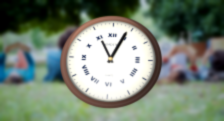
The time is **11:04**
